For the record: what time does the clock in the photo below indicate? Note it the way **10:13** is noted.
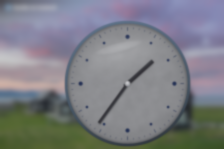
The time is **1:36**
